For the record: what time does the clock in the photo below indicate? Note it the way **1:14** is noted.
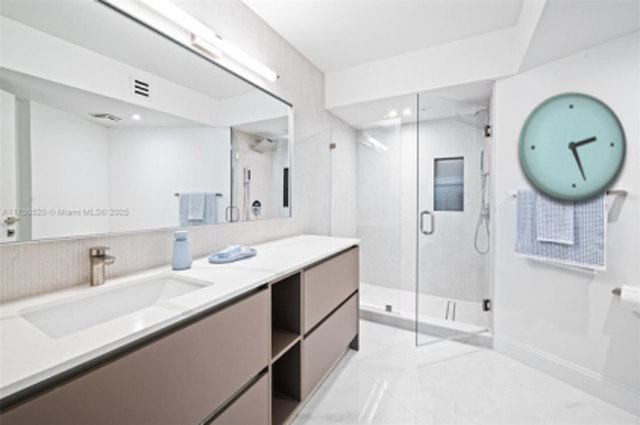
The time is **2:27**
